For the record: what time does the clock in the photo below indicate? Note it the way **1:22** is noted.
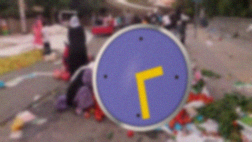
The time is **2:28**
